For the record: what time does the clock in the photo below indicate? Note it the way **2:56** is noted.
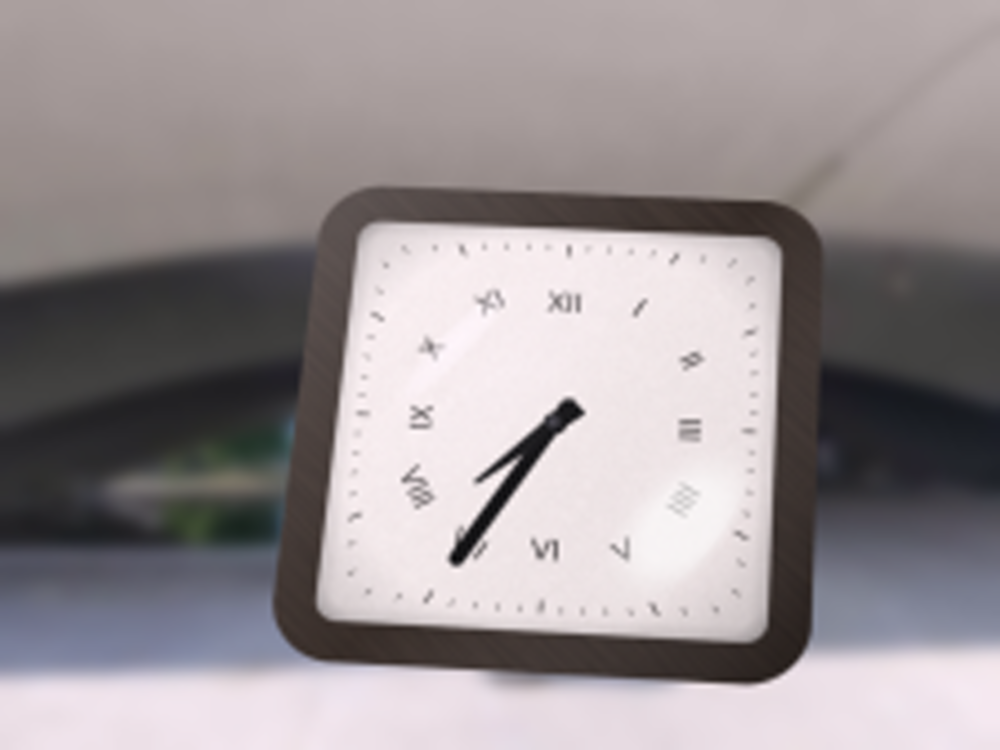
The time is **7:35**
